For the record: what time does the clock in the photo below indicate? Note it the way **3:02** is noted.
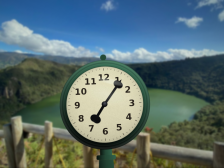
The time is **7:06**
